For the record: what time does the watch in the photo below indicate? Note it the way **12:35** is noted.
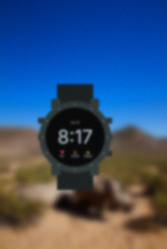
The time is **8:17**
